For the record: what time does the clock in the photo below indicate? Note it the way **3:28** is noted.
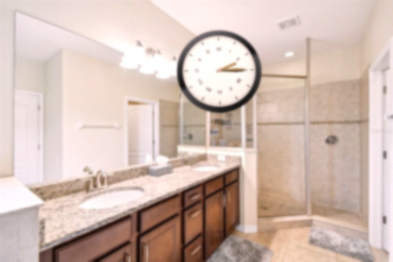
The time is **2:15**
